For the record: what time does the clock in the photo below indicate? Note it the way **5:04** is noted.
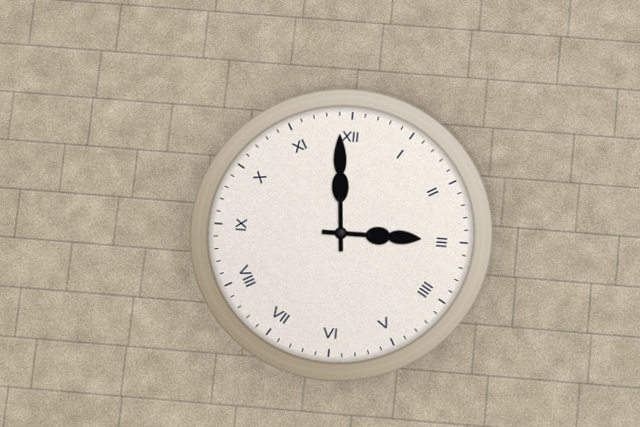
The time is **2:59**
